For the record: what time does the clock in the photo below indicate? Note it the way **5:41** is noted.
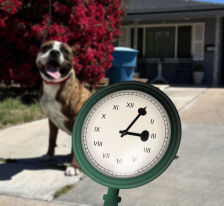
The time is **3:05**
